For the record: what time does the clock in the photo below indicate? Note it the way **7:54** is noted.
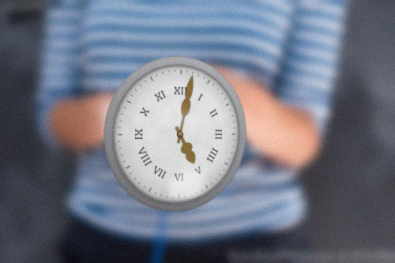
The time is **5:02**
